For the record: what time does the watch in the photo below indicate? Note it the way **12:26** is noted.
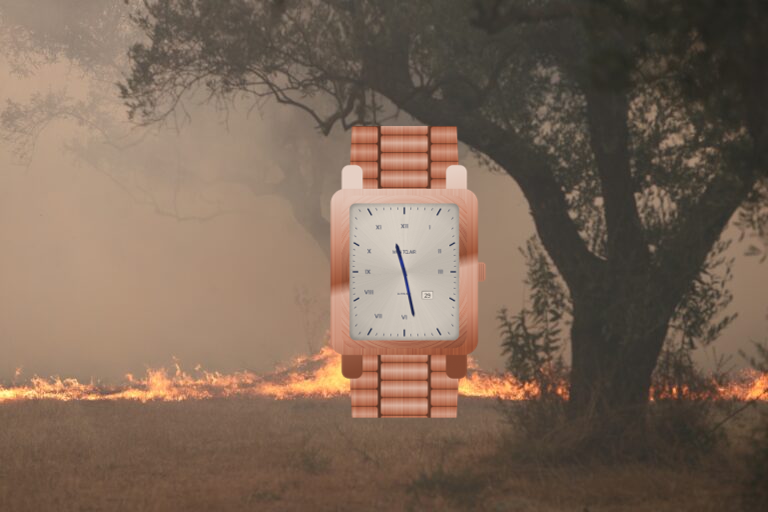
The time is **11:28**
